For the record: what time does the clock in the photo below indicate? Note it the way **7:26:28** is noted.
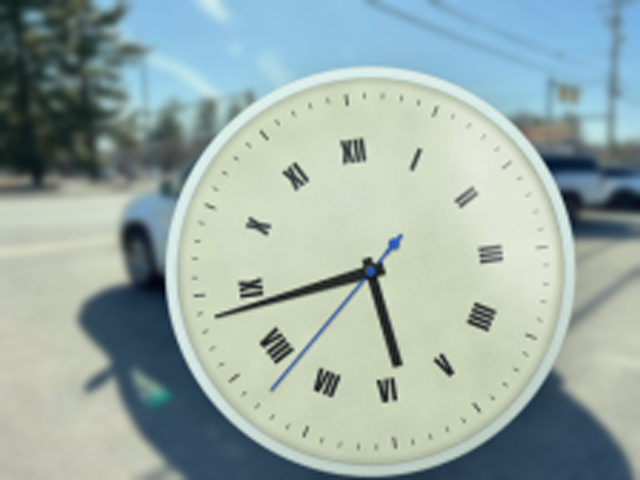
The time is **5:43:38**
